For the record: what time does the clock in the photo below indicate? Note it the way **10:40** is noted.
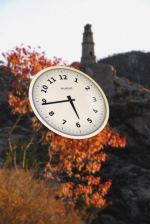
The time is **5:44**
